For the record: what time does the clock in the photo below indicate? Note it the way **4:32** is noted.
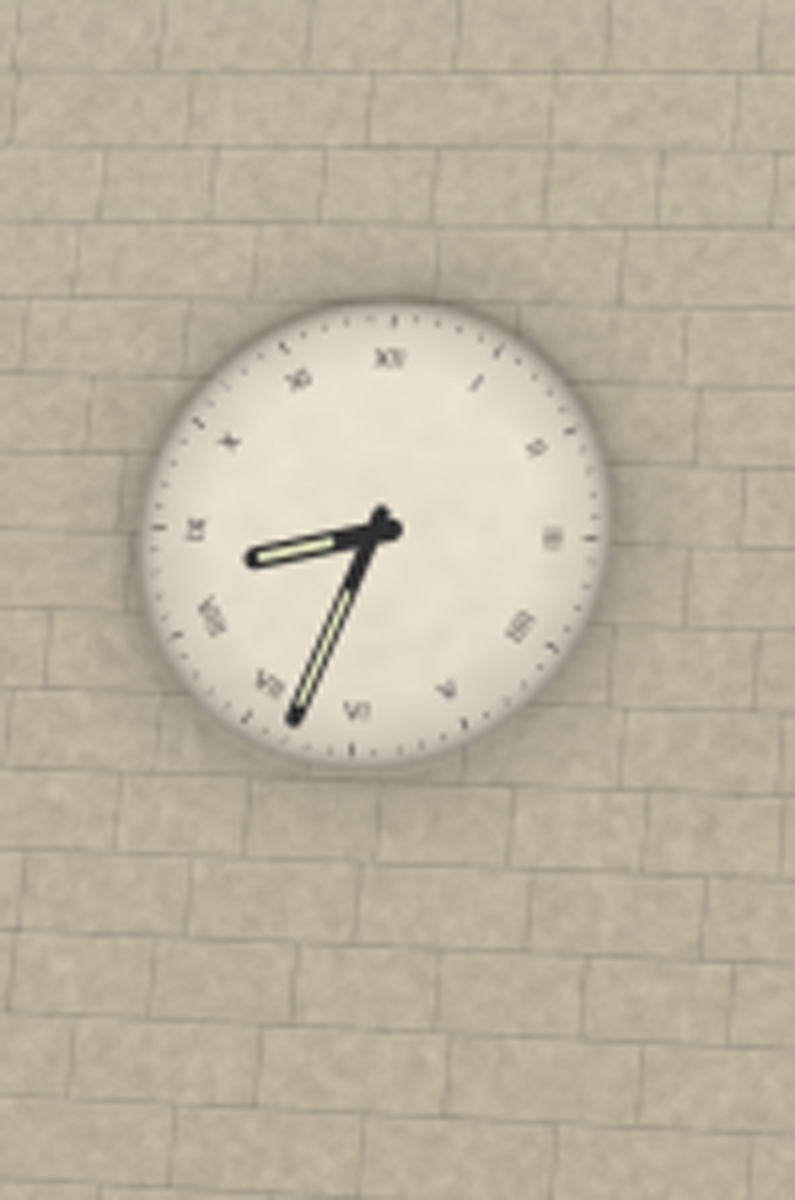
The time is **8:33**
